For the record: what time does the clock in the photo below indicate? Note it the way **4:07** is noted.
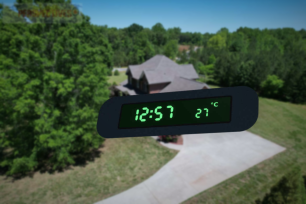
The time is **12:57**
